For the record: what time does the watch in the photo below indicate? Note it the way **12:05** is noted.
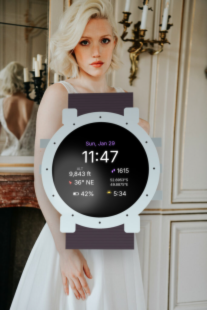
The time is **11:47**
